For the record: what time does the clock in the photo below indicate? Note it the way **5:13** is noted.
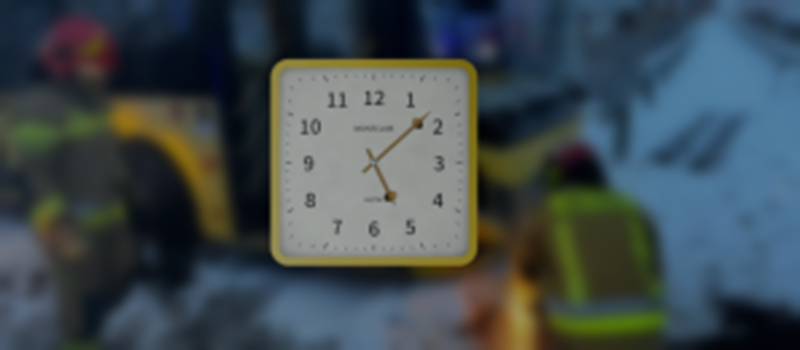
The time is **5:08**
